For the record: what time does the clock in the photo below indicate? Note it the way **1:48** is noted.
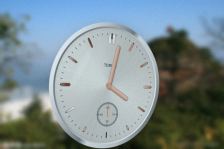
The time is **4:02**
